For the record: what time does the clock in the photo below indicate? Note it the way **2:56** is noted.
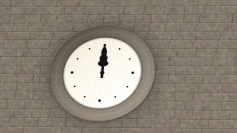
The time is **12:00**
